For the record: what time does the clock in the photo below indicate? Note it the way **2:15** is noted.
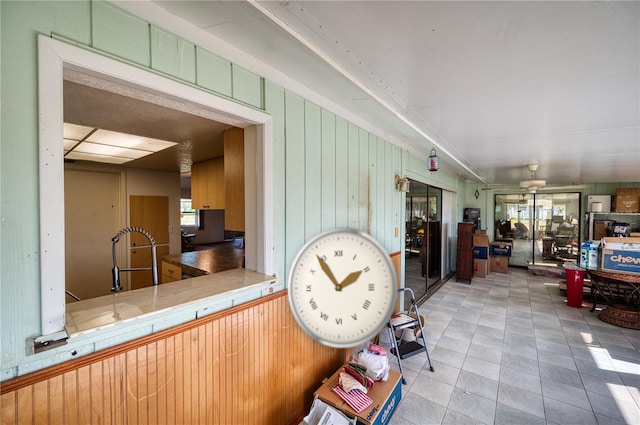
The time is **1:54**
